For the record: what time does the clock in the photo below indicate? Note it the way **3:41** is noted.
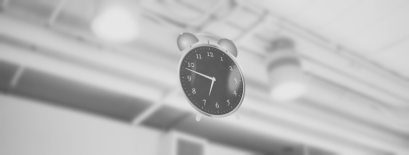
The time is **6:48**
